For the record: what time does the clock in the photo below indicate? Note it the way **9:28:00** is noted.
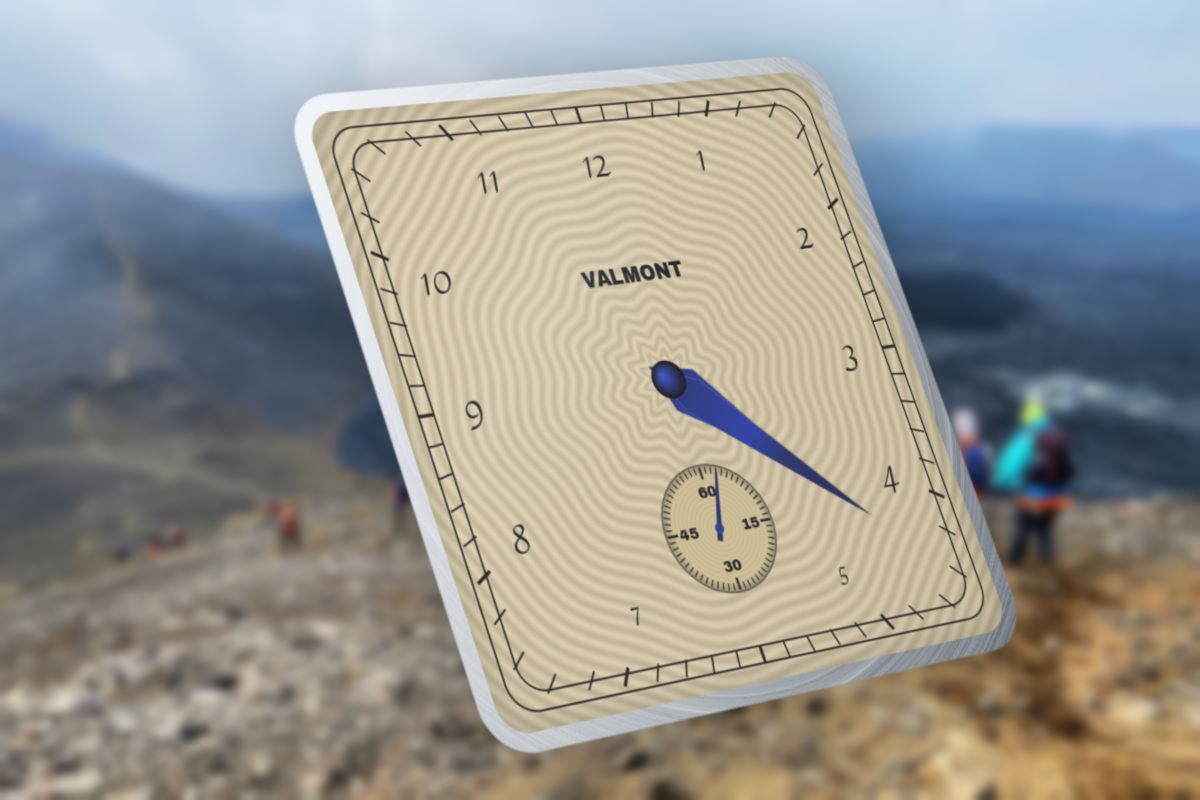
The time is **4:22:03**
